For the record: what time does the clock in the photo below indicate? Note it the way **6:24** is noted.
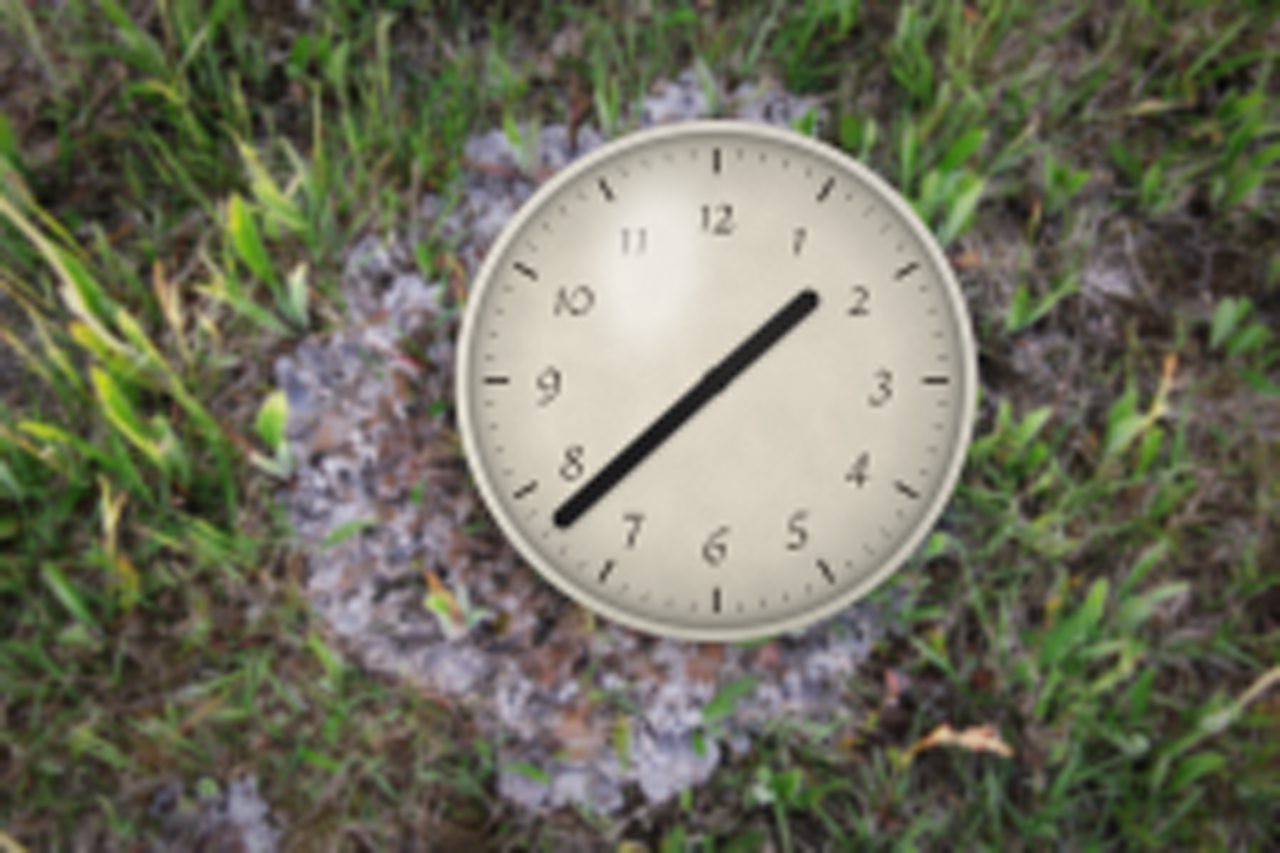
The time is **1:38**
